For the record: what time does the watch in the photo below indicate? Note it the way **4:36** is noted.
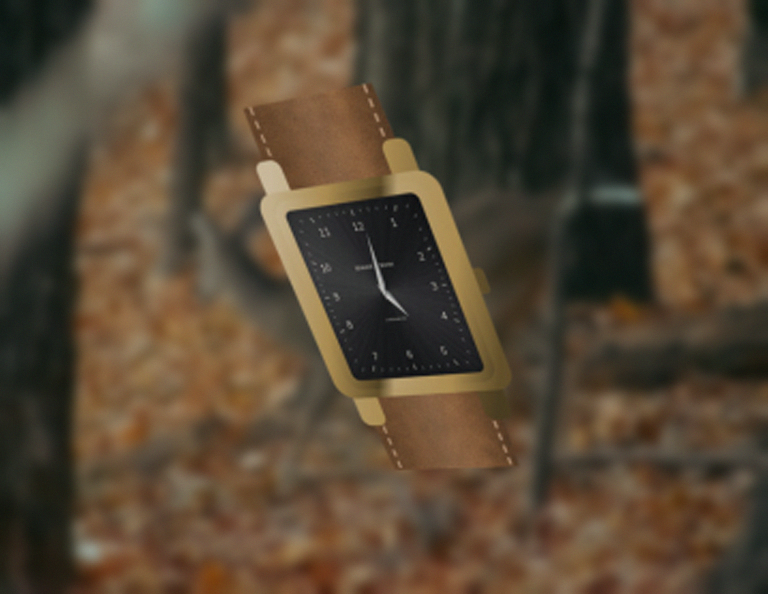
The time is **5:01**
